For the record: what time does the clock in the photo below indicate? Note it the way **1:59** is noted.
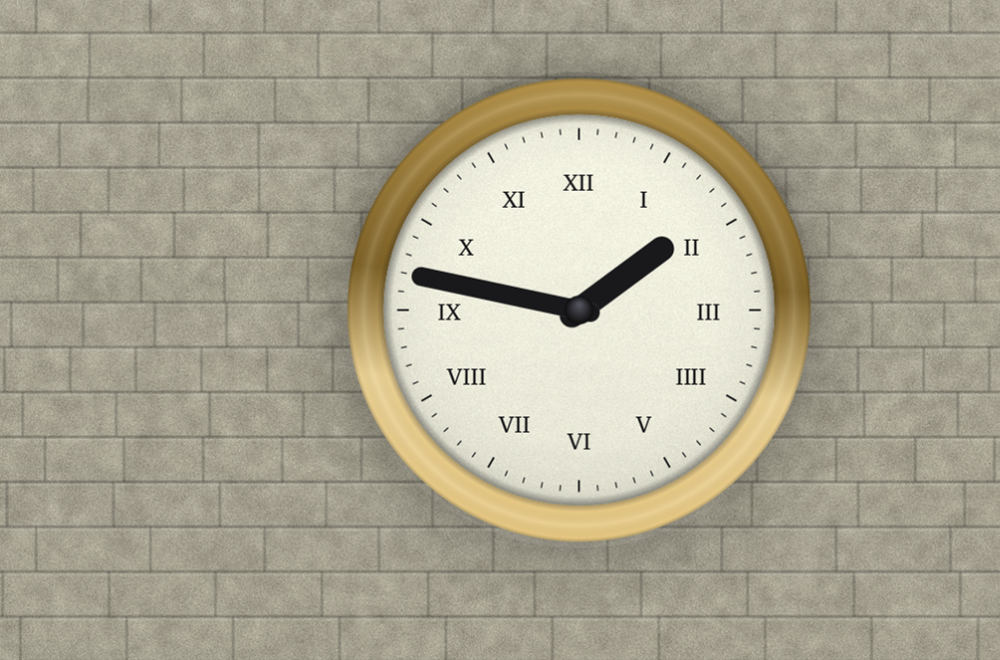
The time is **1:47**
